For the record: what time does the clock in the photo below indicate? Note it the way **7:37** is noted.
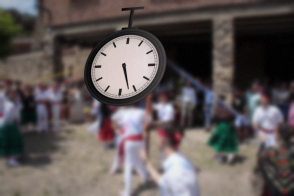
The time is **5:27**
